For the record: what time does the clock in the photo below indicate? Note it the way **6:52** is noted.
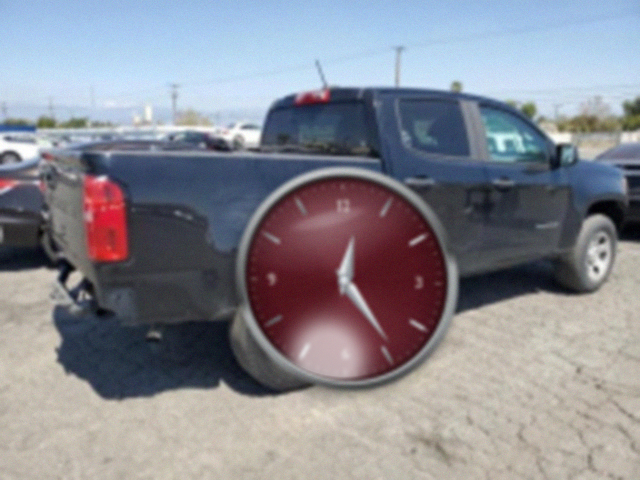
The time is **12:24**
